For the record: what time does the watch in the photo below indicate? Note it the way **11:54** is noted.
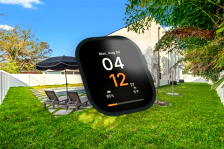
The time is **4:12**
